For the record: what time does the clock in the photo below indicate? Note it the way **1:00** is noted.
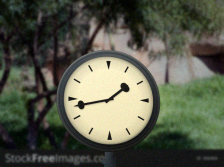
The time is **1:43**
